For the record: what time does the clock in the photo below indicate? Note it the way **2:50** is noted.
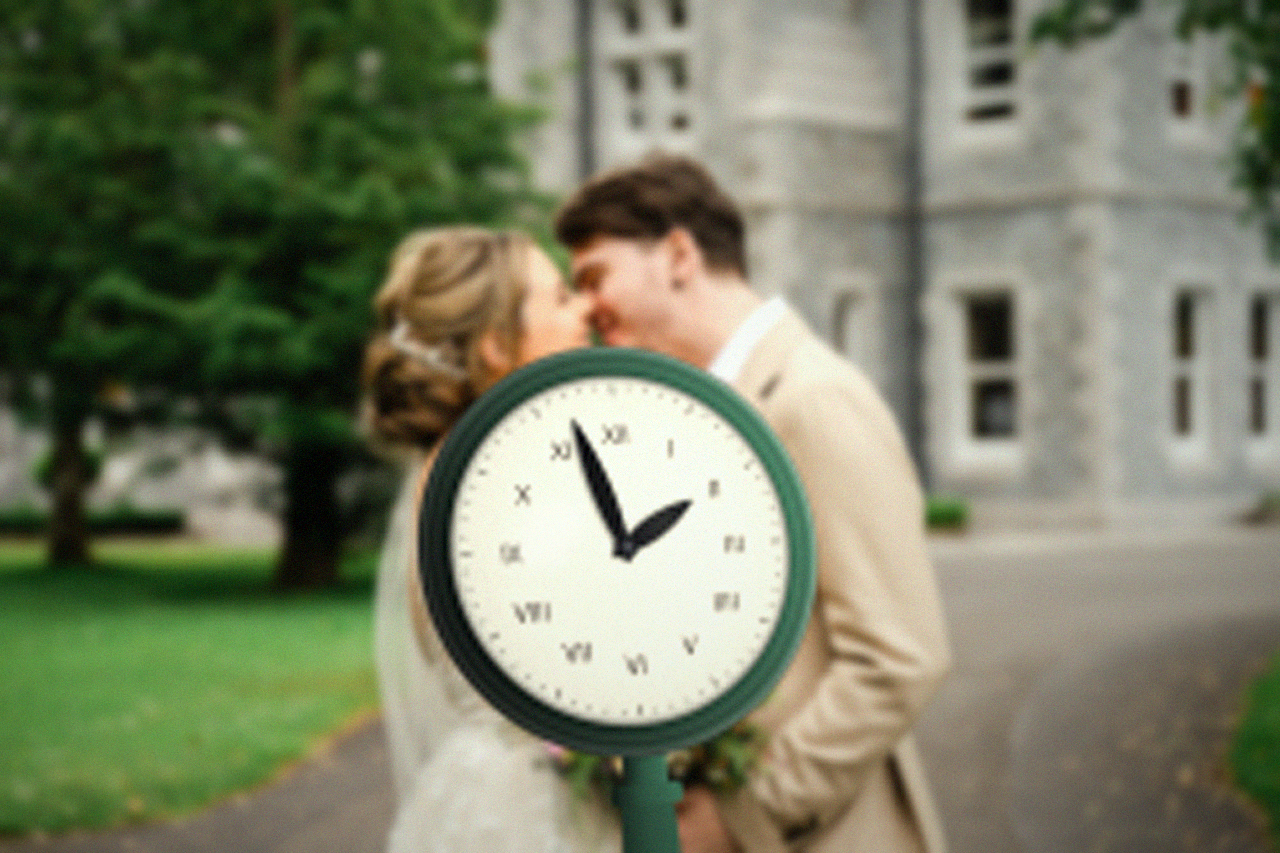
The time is **1:57**
